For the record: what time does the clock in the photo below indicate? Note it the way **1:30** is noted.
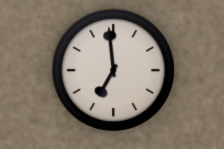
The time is **6:59**
